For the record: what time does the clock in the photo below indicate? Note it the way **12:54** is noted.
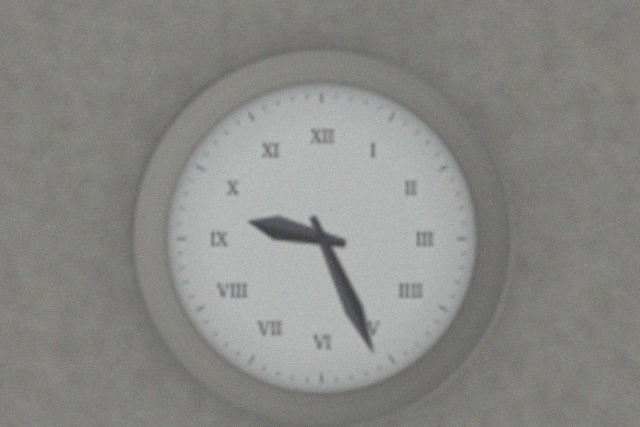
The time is **9:26**
